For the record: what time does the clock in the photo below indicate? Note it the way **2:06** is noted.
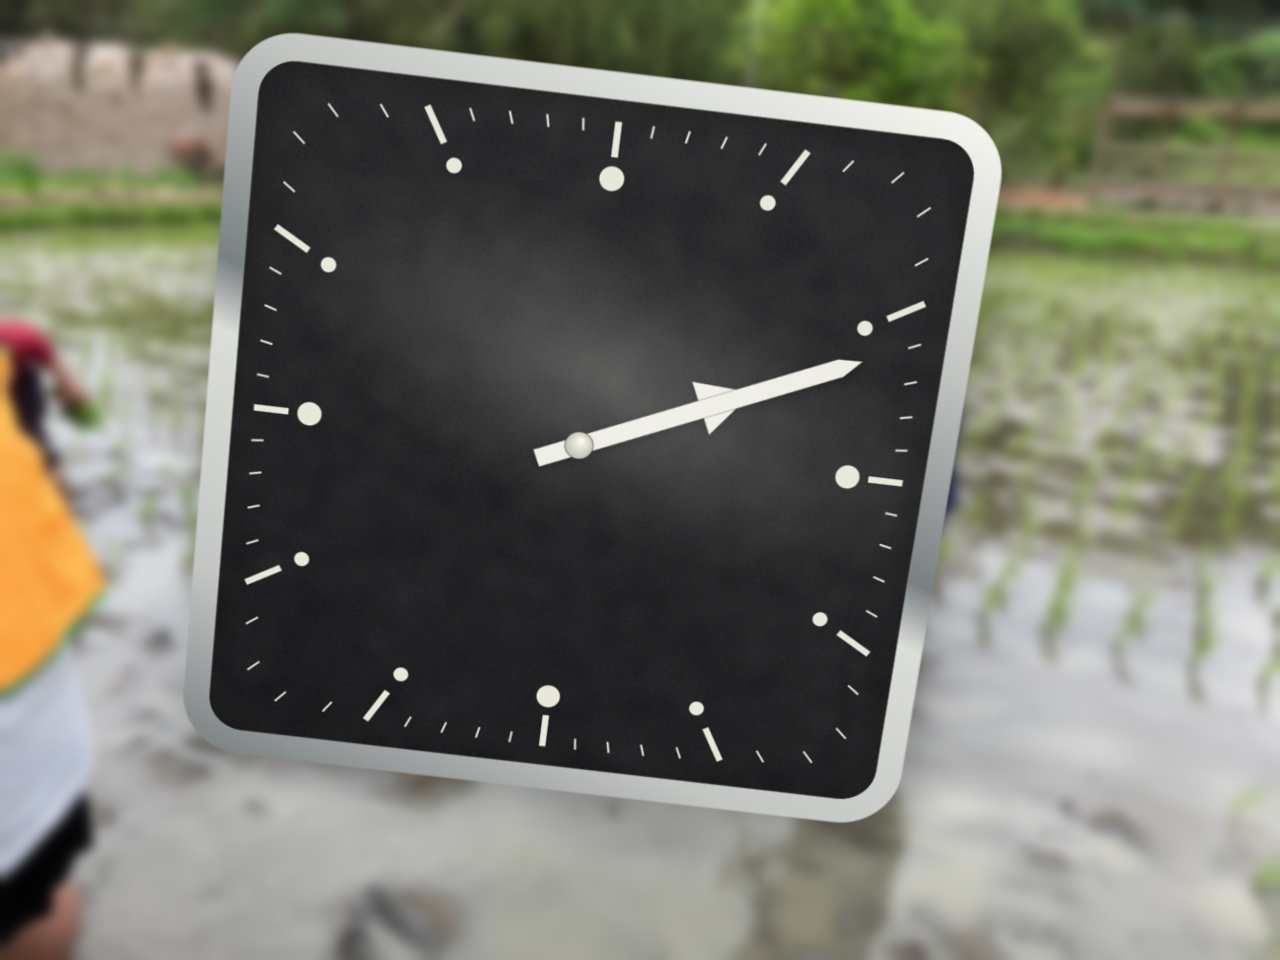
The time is **2:11**
